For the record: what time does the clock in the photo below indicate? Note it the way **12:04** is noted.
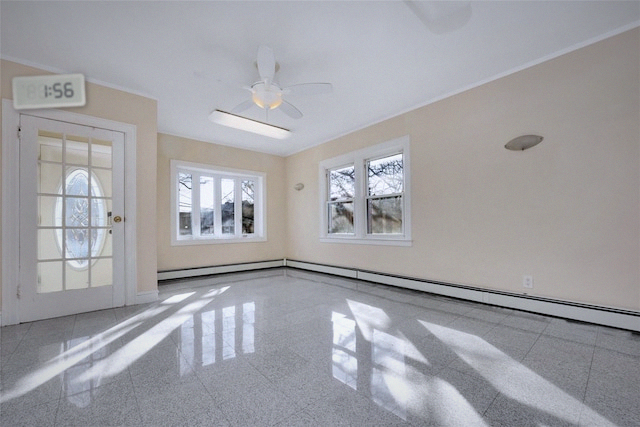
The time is **1:56**
